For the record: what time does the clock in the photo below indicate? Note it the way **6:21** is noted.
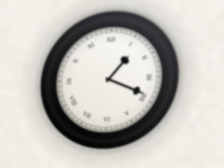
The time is **1:19**
